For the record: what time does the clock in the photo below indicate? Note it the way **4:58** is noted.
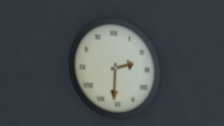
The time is **2:31**
